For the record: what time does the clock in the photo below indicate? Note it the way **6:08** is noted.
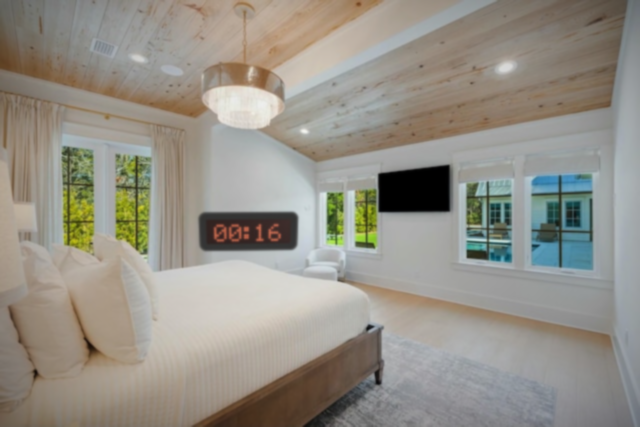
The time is **0:16**
